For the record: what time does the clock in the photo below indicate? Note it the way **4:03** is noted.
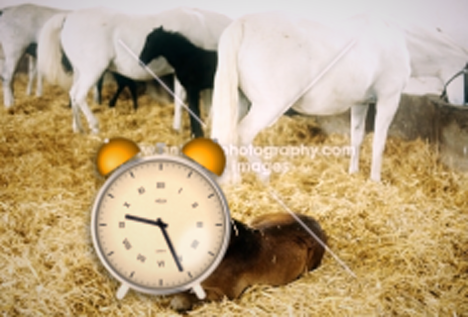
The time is **9:26**
